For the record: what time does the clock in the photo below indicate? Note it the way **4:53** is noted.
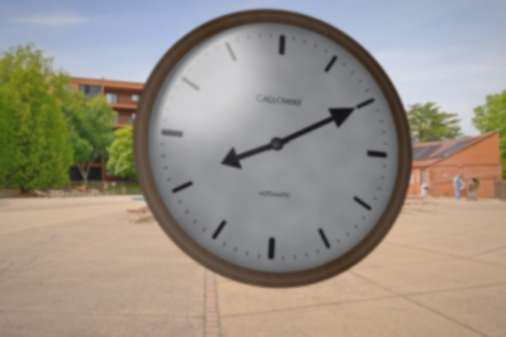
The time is **8:10**
